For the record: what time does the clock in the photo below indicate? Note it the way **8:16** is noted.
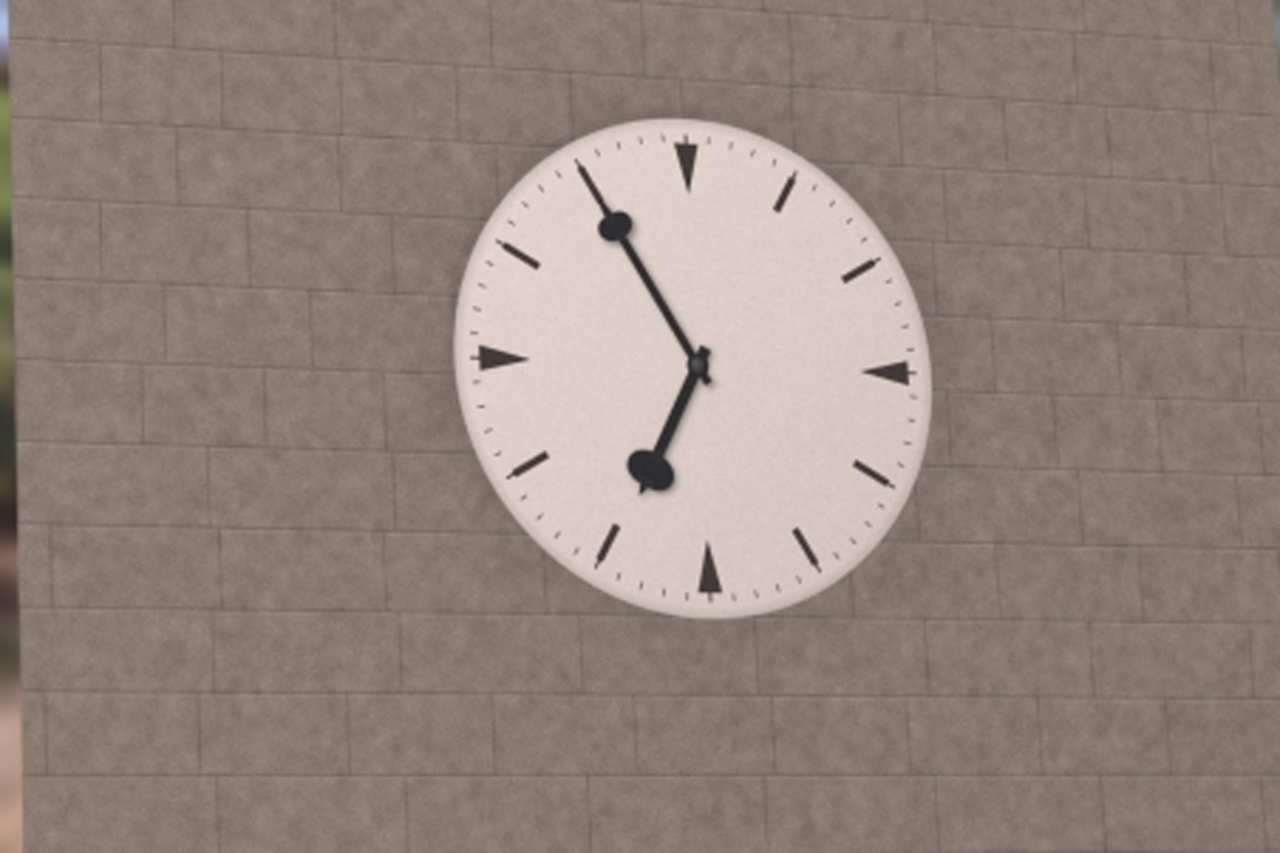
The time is **6:55**
